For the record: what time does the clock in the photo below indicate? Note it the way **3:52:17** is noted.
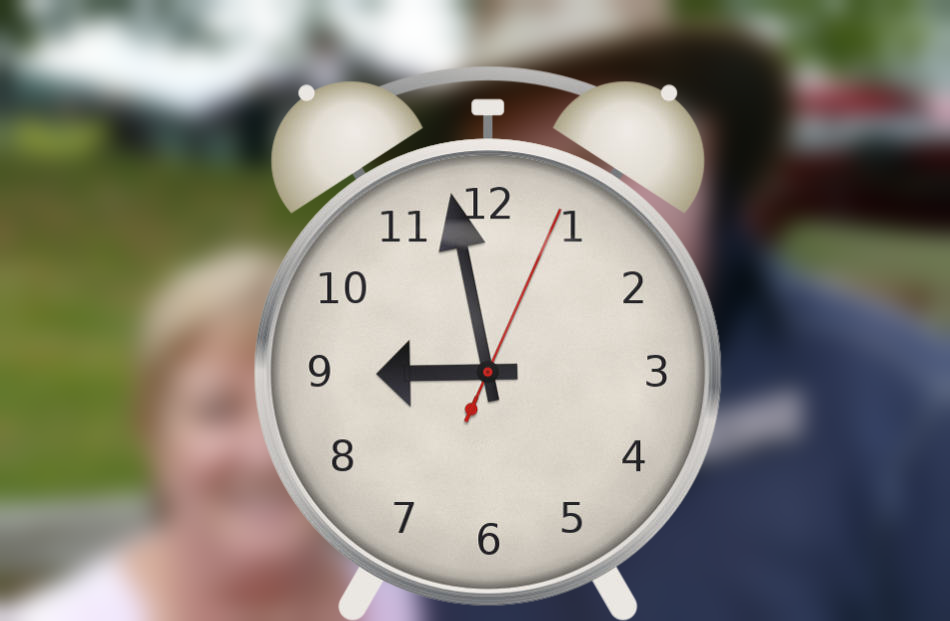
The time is **8:58:04**
